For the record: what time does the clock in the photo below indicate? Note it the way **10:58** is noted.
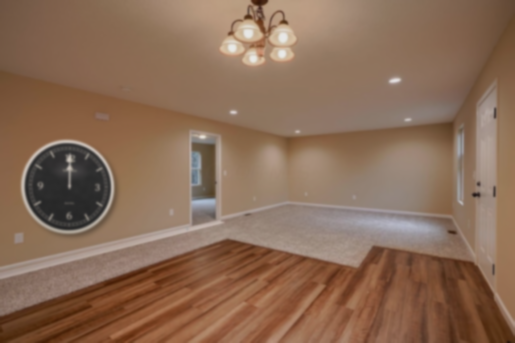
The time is **12:00**
